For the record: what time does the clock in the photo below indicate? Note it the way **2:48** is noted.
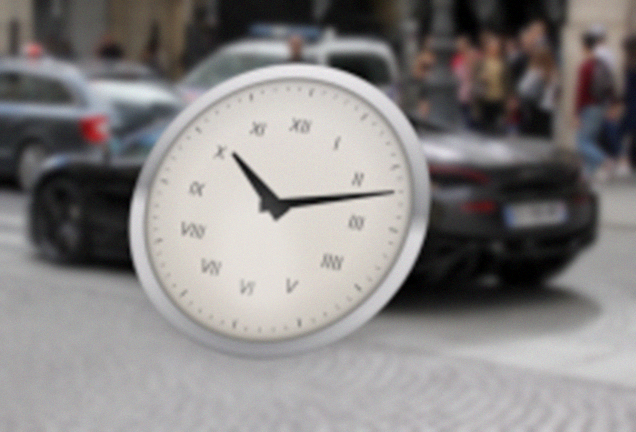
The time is **10:12**
